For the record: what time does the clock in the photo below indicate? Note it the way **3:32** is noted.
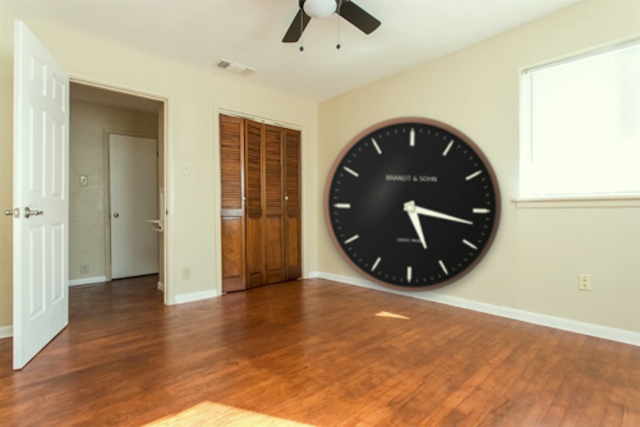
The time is **5:17**
